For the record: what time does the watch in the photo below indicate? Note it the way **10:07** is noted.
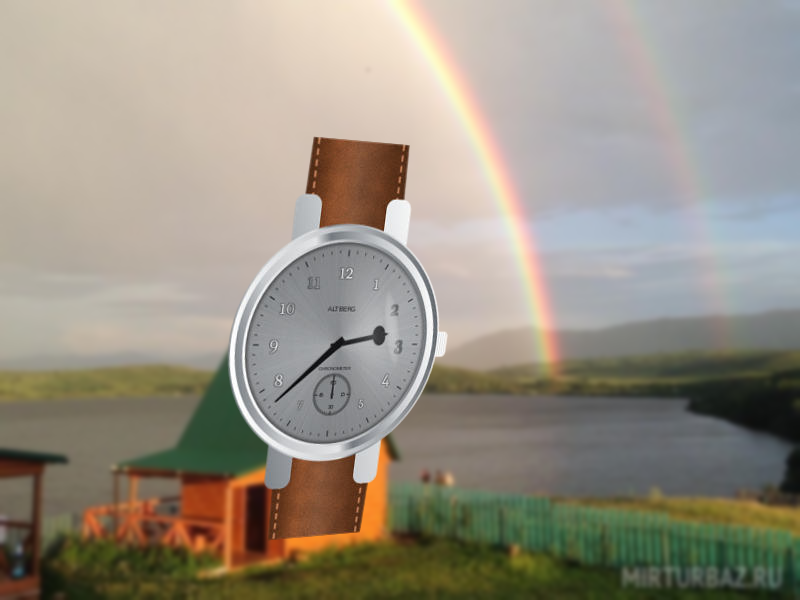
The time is **2:38**
